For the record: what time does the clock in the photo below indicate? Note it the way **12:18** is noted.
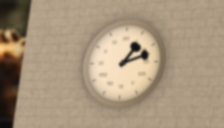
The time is **1:12**
